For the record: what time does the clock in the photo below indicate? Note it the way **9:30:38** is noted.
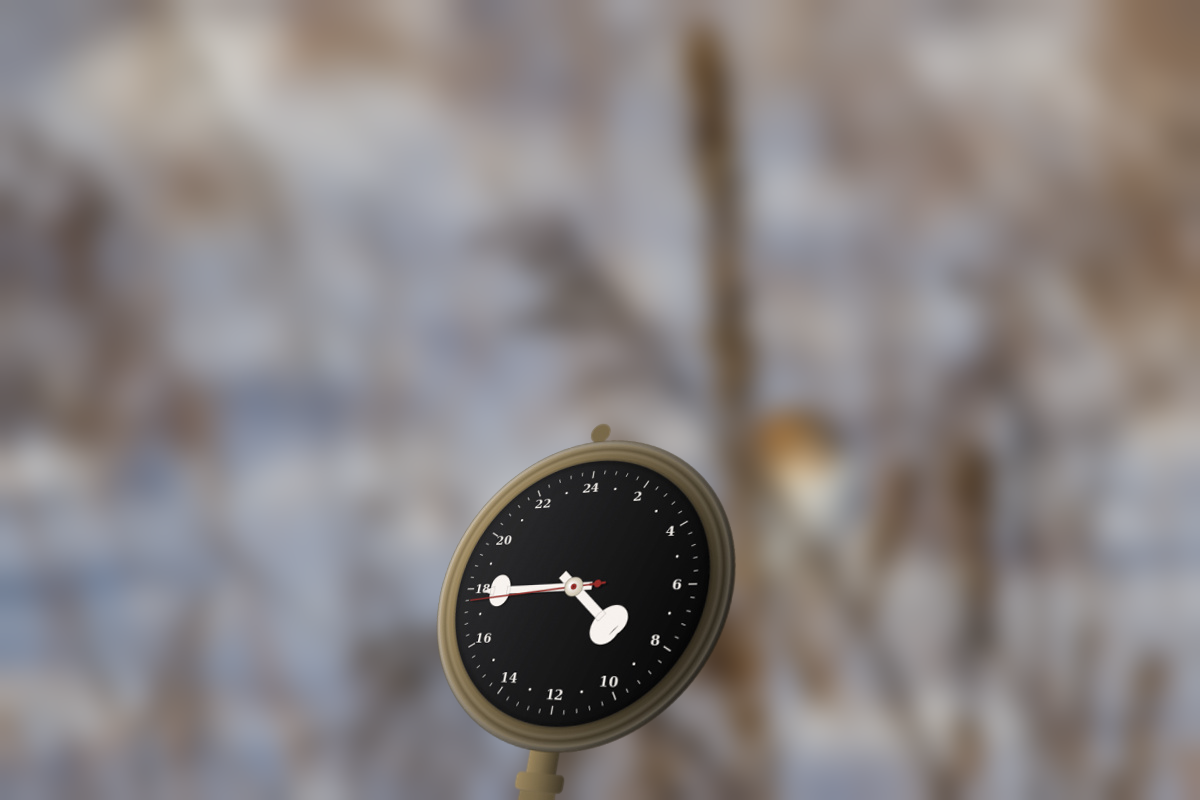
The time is **8:44:44**
